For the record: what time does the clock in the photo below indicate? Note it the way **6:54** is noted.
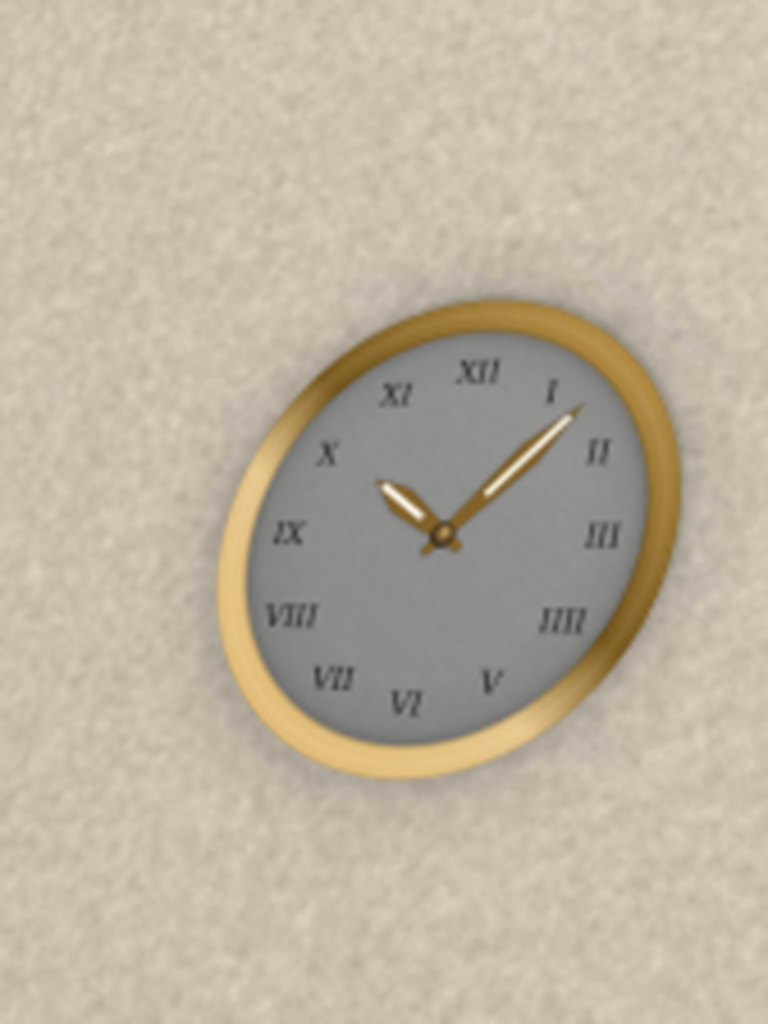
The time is **10:07**
